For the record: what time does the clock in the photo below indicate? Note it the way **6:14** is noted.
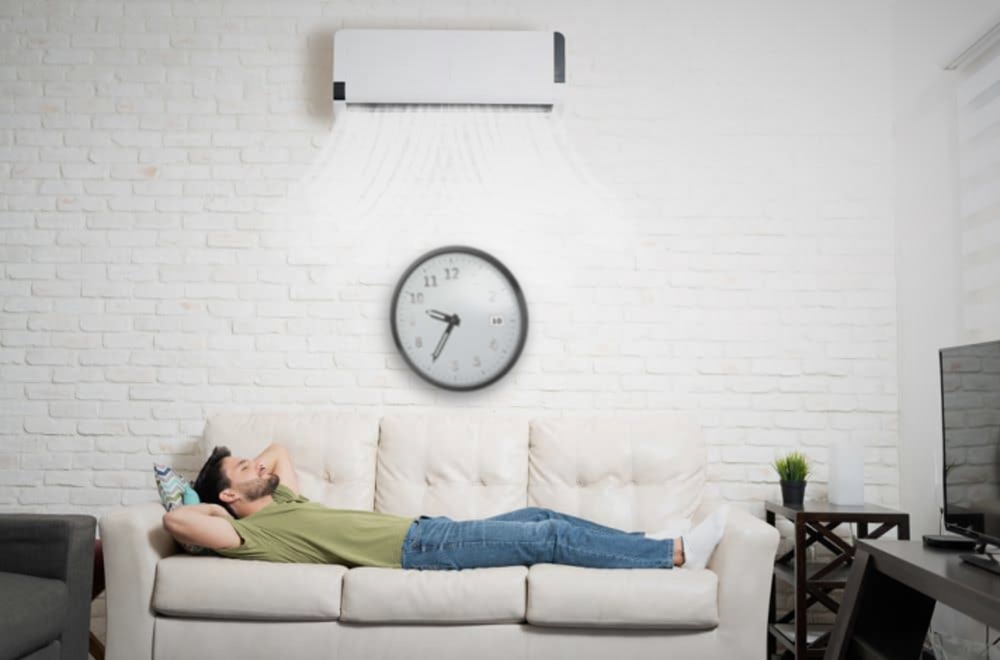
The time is **9:35**
